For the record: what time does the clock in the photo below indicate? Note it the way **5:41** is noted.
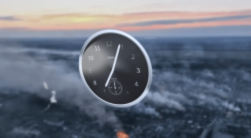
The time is **7:04**
